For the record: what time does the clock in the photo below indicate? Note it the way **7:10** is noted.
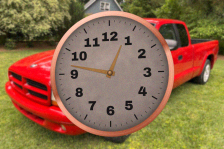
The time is **12:47**
